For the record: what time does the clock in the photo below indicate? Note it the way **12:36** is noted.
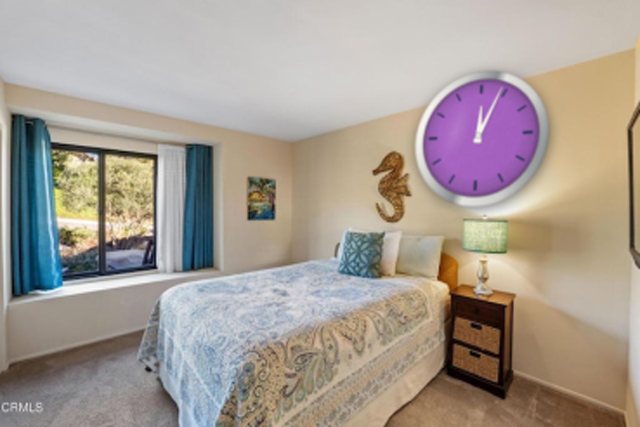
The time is **12:04**
